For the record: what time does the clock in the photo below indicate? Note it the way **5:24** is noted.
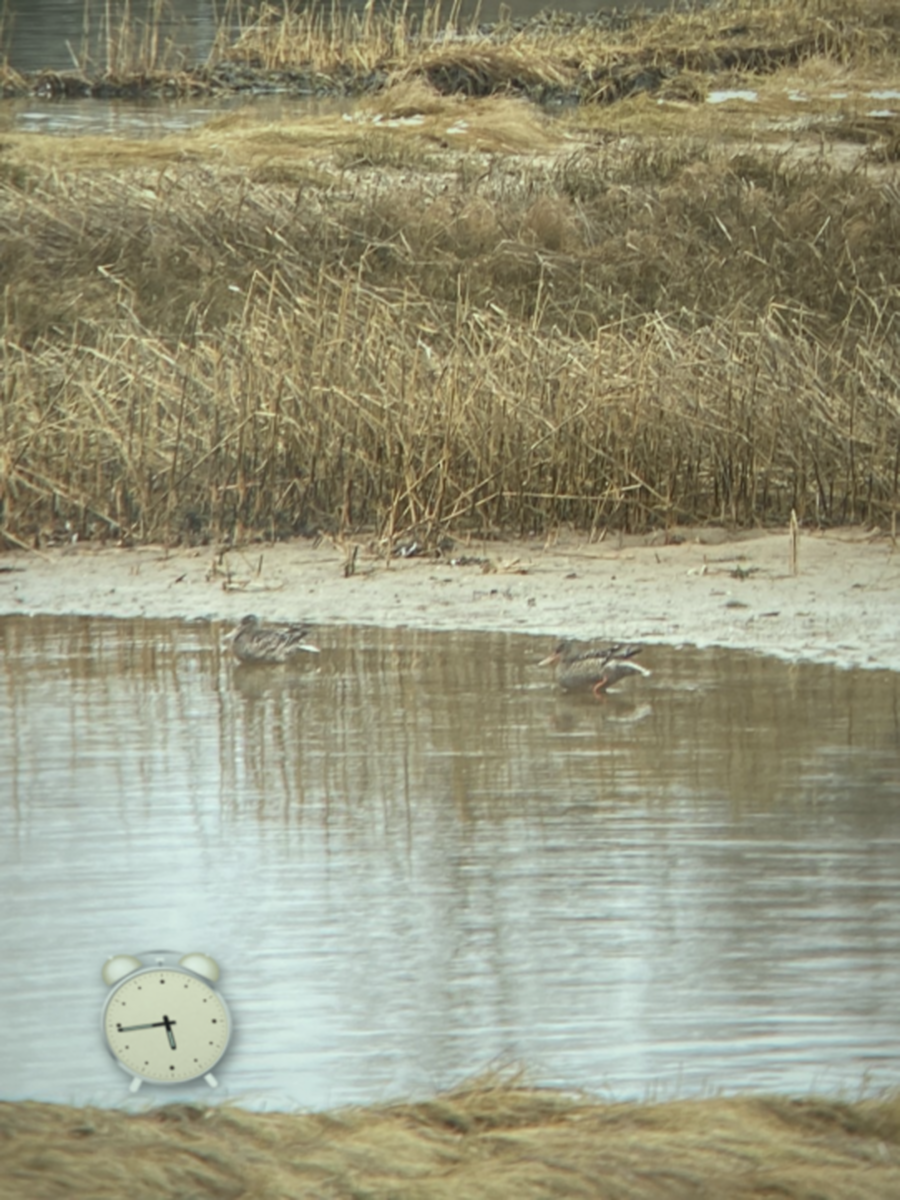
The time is **5:44**
